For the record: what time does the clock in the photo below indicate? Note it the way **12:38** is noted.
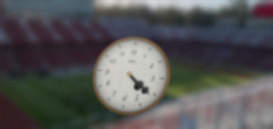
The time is **4:21**
